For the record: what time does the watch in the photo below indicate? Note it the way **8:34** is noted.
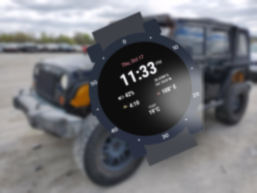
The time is **11:33**
